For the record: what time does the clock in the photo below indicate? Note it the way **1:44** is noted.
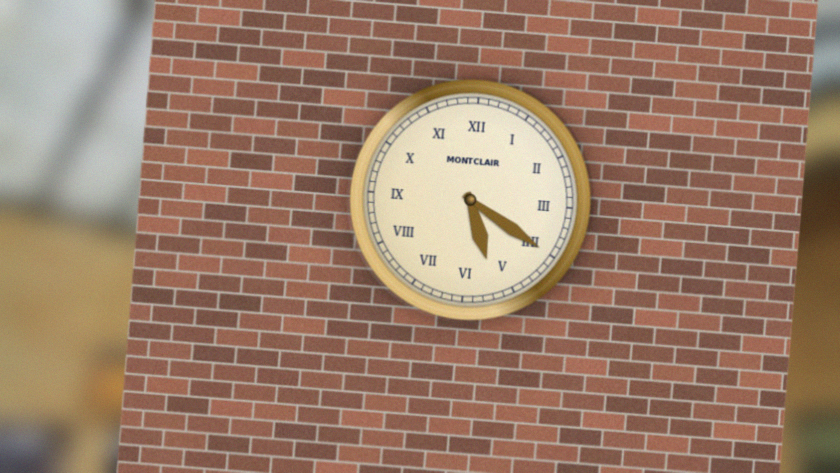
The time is **5:20**
